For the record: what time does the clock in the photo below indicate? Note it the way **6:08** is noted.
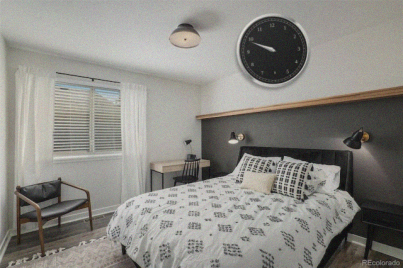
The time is **9:49**
